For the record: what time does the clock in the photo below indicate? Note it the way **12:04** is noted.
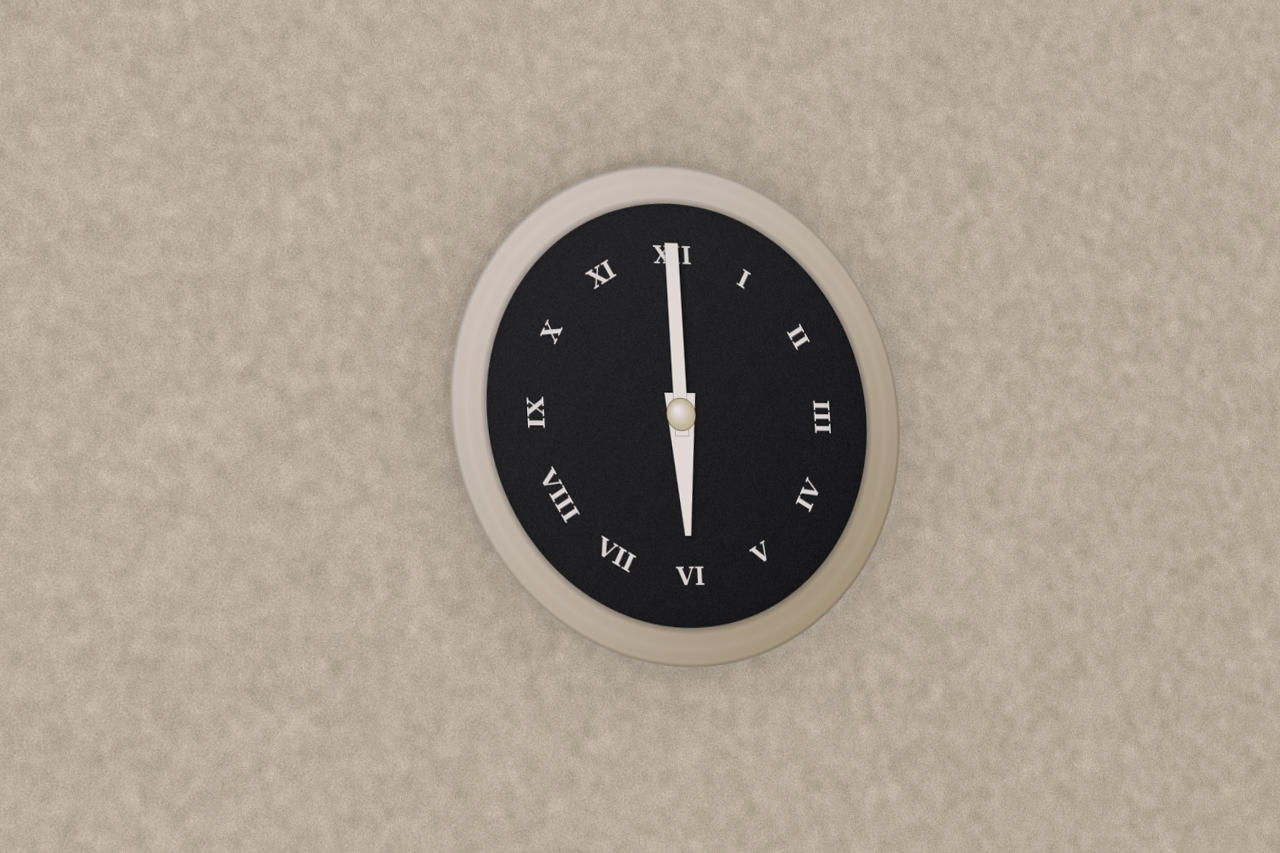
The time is **6:00**
